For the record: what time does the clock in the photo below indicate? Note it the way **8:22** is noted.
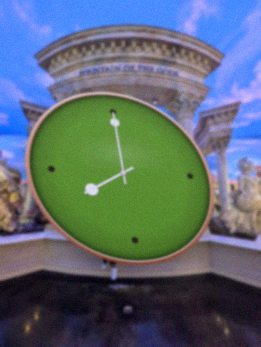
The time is **8:00**
